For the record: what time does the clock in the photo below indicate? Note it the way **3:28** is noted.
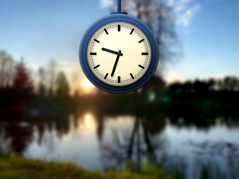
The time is **9:33**
